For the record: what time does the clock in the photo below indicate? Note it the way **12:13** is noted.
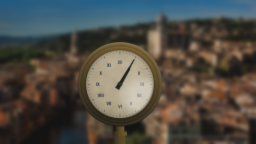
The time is **1:05**
